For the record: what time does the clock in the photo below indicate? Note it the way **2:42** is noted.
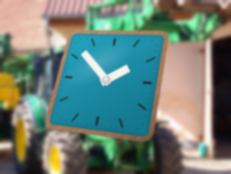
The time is **1:52**
